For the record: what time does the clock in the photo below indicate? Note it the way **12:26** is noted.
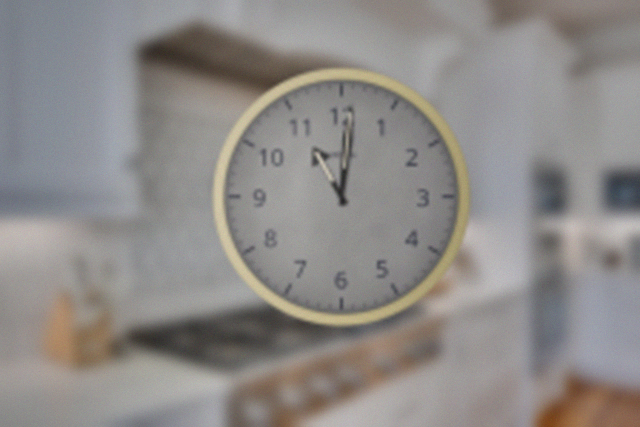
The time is **11:01**
